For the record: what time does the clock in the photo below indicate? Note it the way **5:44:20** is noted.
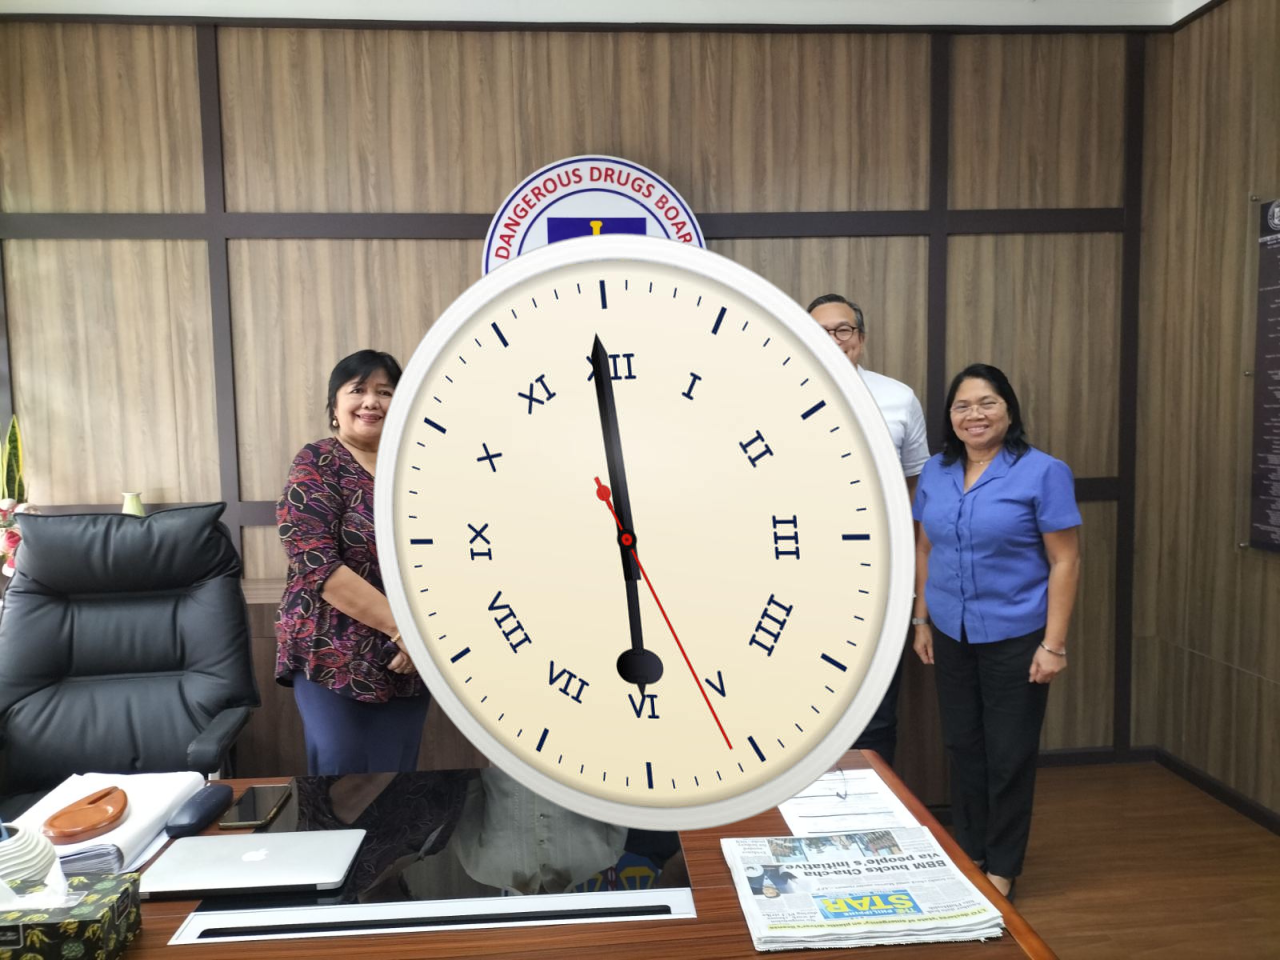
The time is **5:59:26**
